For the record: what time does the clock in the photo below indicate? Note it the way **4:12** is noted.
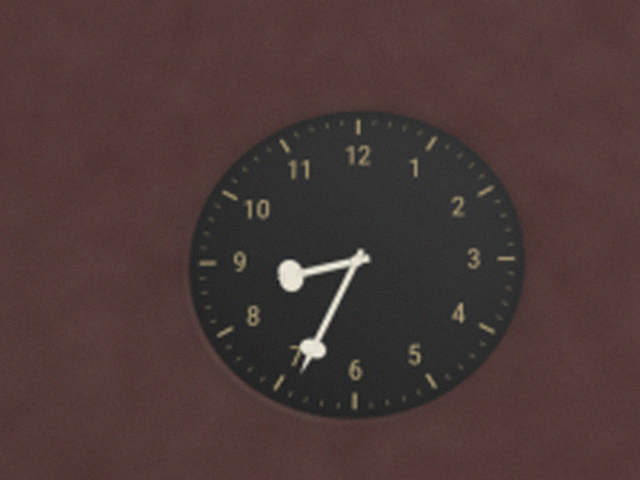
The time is **8:34**
